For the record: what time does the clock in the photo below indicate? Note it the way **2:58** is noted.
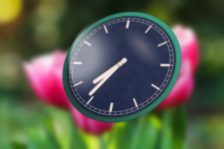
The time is **7:36**
